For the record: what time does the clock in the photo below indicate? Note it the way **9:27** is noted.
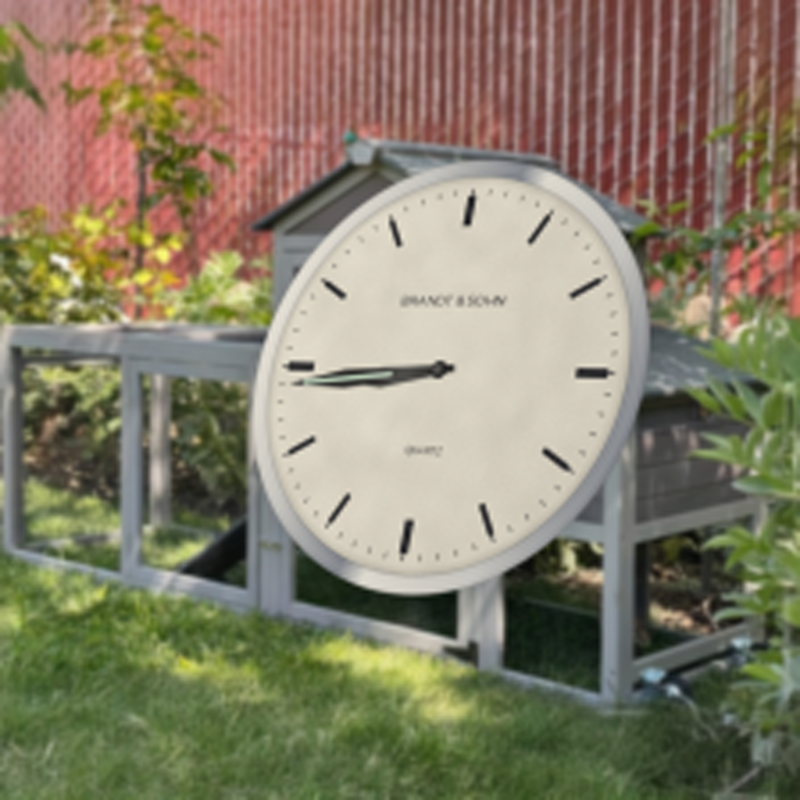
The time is **8:44**
